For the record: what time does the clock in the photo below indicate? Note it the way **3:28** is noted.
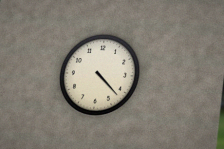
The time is **4:22**
